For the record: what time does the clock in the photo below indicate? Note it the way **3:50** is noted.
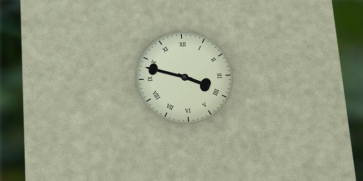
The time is **3:48**
